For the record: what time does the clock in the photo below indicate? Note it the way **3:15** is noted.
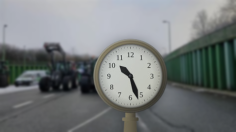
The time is **10:27**
